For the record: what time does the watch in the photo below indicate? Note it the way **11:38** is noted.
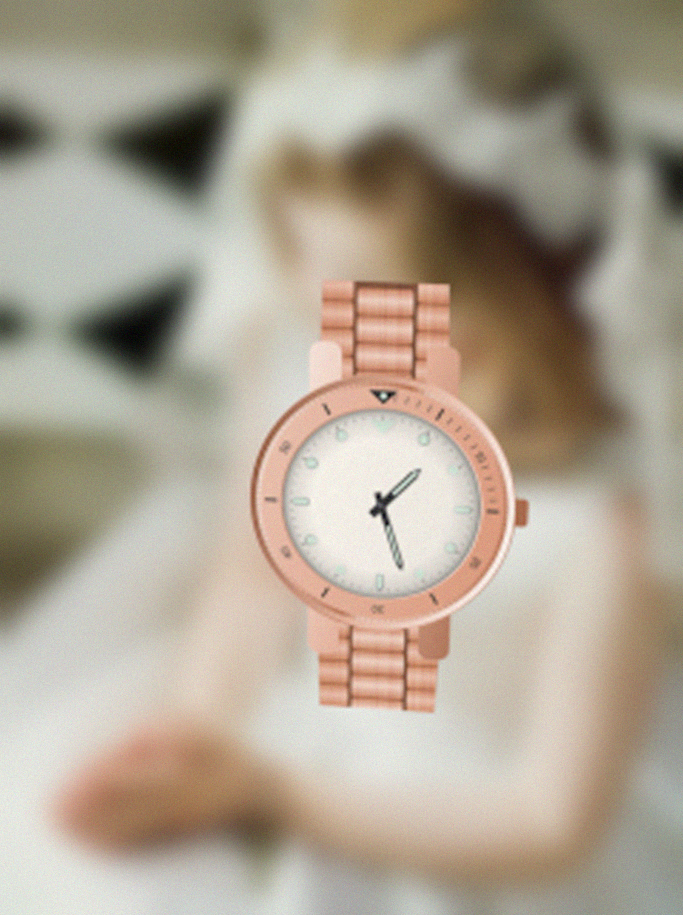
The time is **1:27**
